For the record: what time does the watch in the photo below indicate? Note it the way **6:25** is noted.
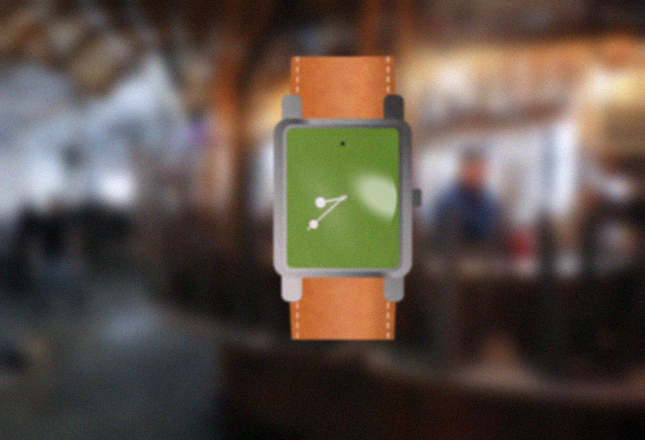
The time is **8:38**
